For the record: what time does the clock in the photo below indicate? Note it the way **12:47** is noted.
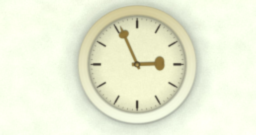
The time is **2:56**
